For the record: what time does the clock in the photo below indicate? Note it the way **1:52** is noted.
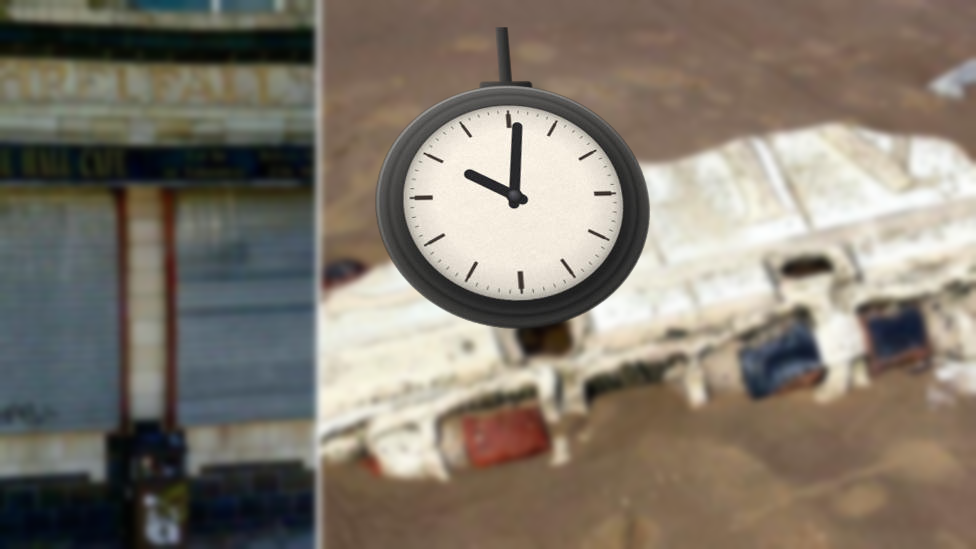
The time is **10:01**
